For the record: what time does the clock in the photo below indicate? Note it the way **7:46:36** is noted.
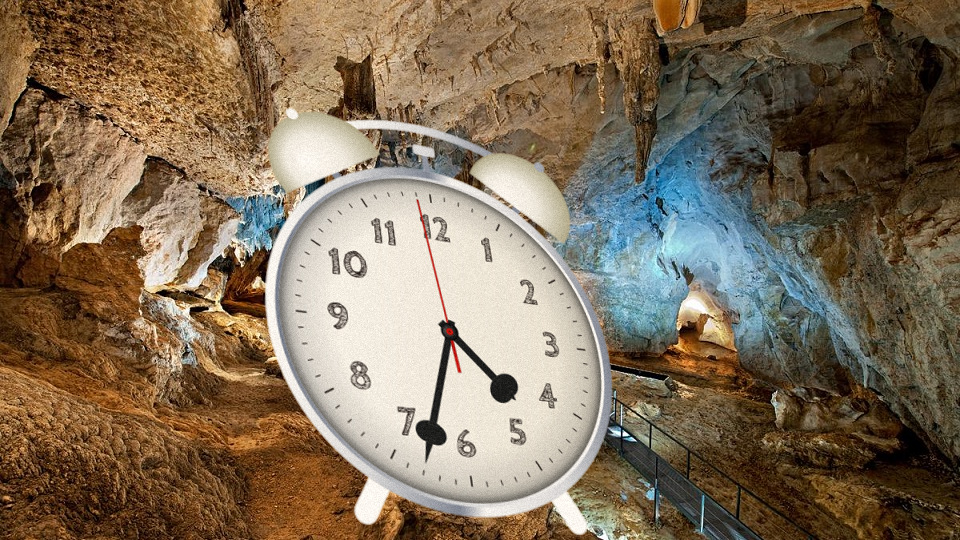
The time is **4:32:59**
